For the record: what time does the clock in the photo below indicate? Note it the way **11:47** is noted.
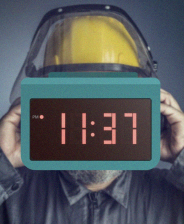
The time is **11:37**
